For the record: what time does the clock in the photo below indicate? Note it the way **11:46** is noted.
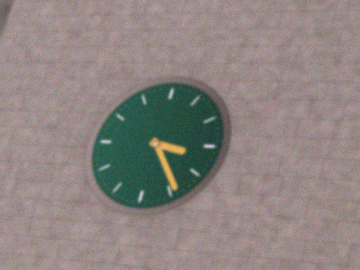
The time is **3:24**
